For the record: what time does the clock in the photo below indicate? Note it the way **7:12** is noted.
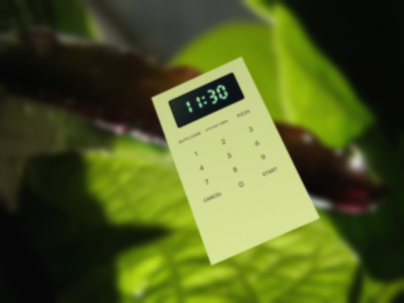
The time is **11:30**
